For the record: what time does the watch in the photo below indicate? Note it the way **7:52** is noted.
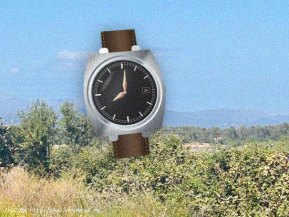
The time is **8:01**
